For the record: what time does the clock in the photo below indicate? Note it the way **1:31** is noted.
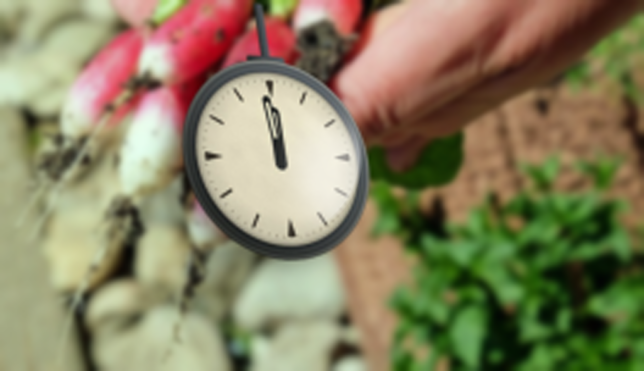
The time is **11:59**
